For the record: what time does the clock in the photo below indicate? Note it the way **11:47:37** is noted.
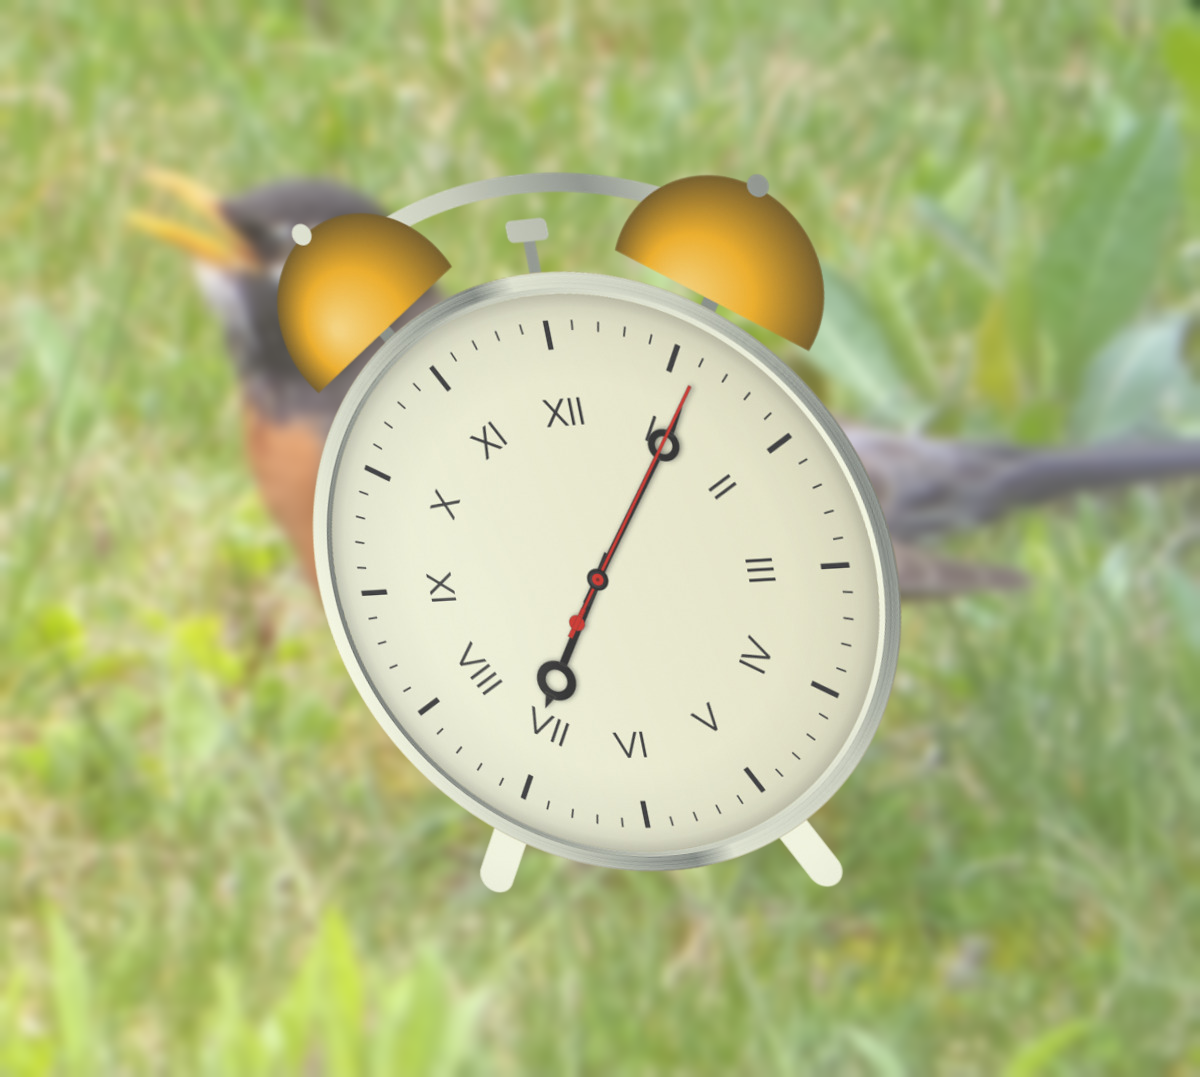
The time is **7:06:06**
